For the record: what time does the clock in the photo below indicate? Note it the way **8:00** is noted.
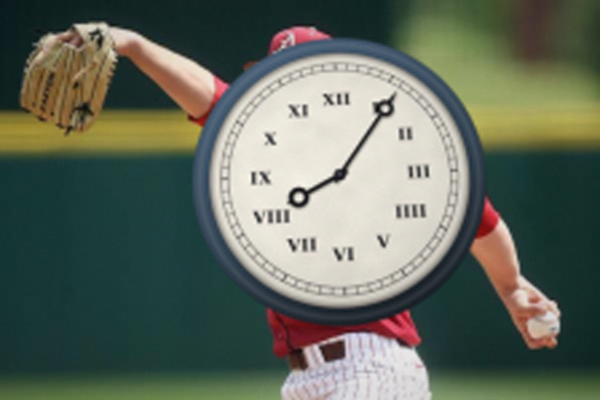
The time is **8:06**
